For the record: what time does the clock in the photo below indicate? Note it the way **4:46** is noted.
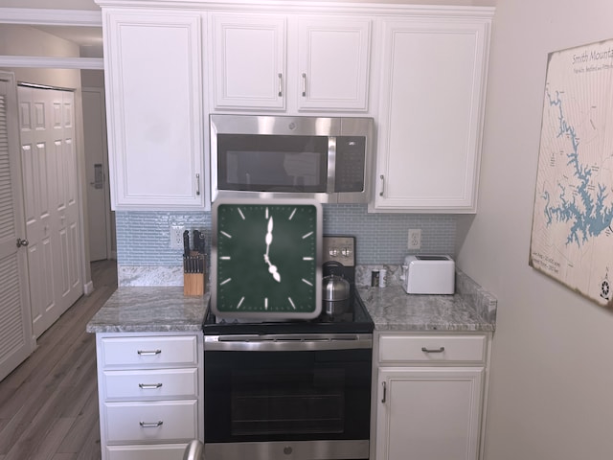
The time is **5:01**
